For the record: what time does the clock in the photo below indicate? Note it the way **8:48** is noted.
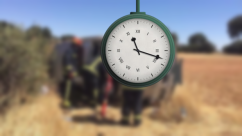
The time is **11:18**
